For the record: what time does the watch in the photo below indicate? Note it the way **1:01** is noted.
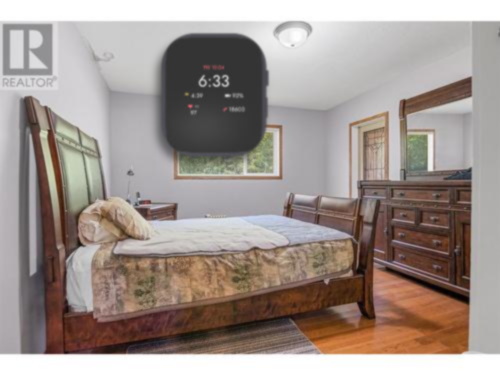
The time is **6:33**
